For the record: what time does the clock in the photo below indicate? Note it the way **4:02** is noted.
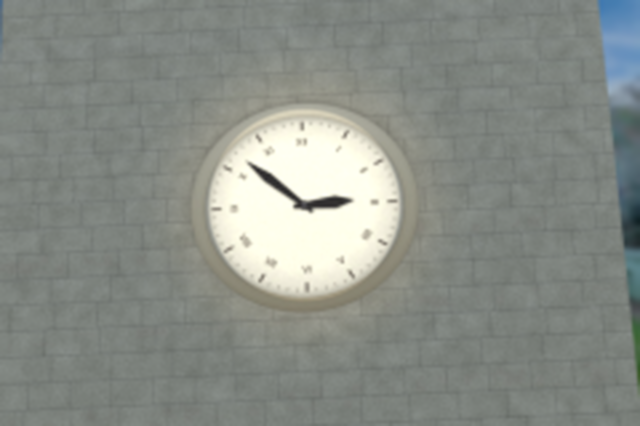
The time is **2:52**
